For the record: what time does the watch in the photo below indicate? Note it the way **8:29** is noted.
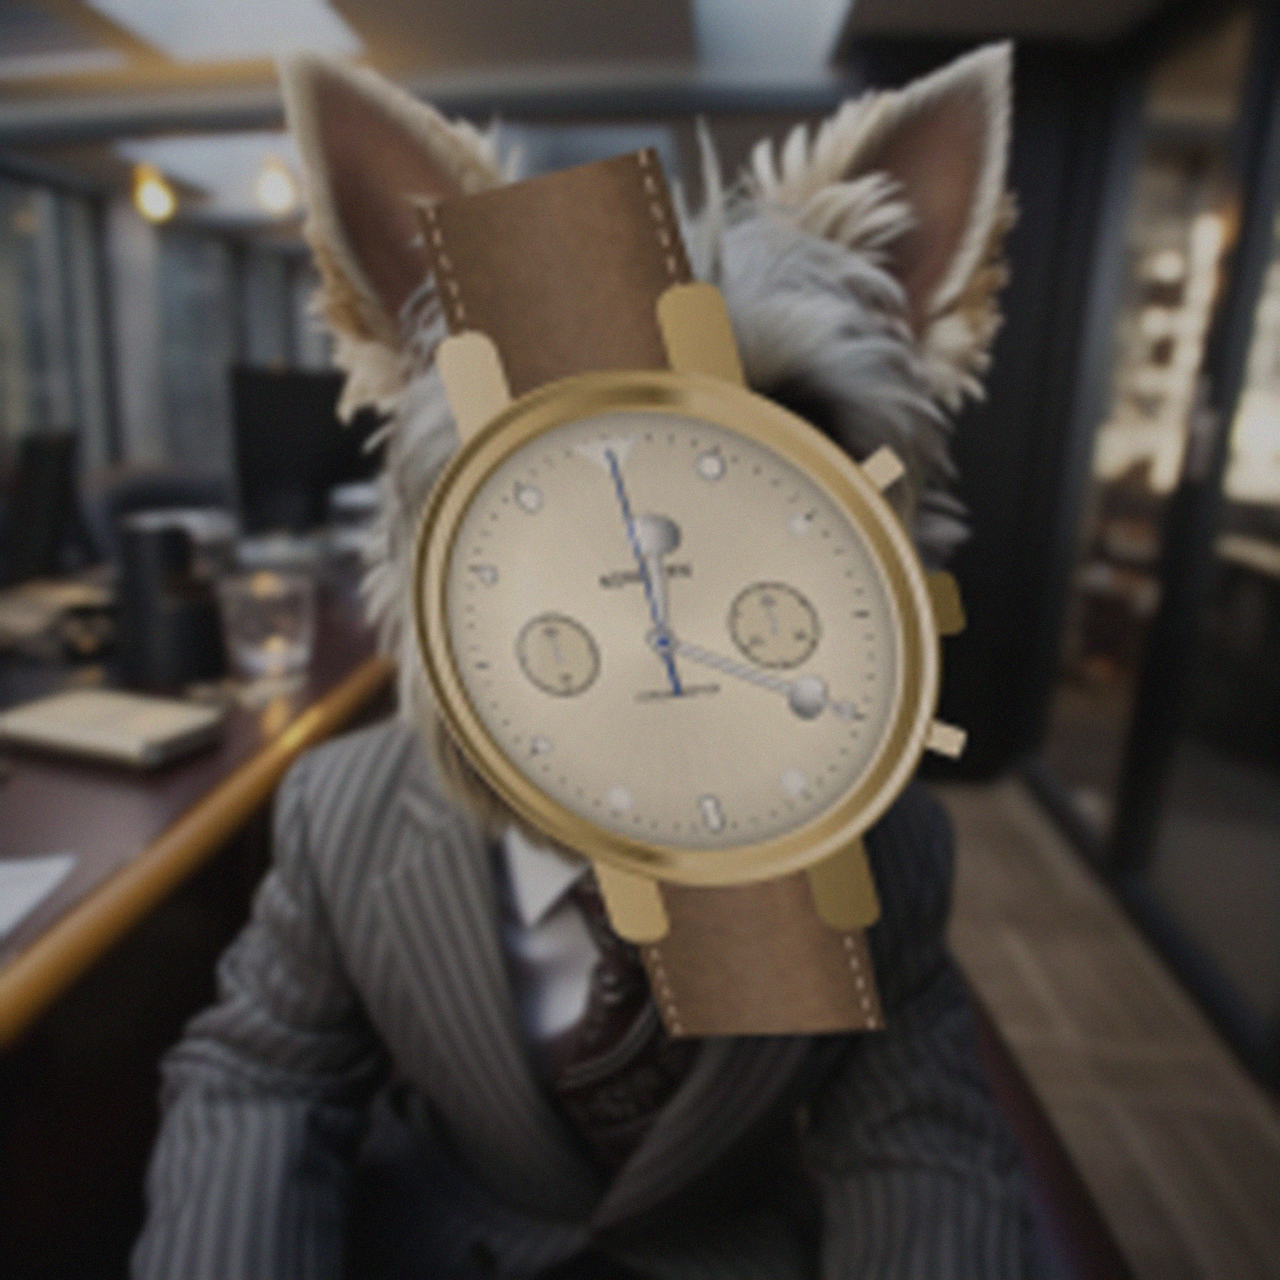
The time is **12:20**
